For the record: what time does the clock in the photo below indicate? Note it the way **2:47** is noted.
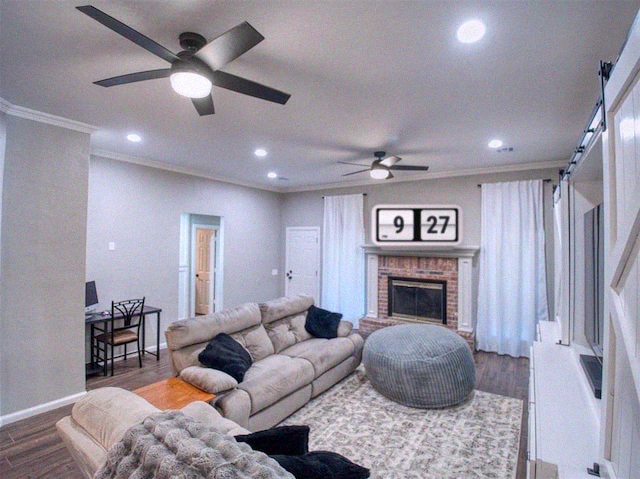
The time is **9:27**
